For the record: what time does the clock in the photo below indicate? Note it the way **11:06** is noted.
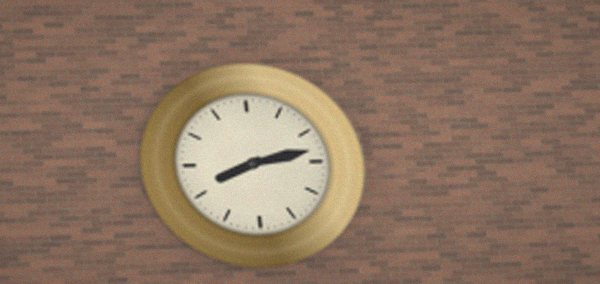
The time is **8:13**
